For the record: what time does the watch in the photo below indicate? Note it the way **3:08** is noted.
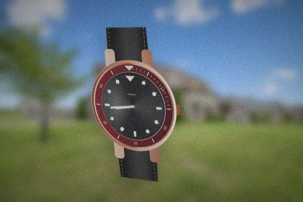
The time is **8:44**
